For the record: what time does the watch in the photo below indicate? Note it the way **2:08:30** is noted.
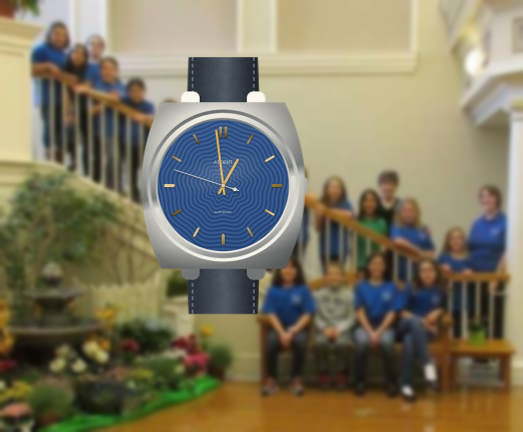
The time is **12:58:48**
